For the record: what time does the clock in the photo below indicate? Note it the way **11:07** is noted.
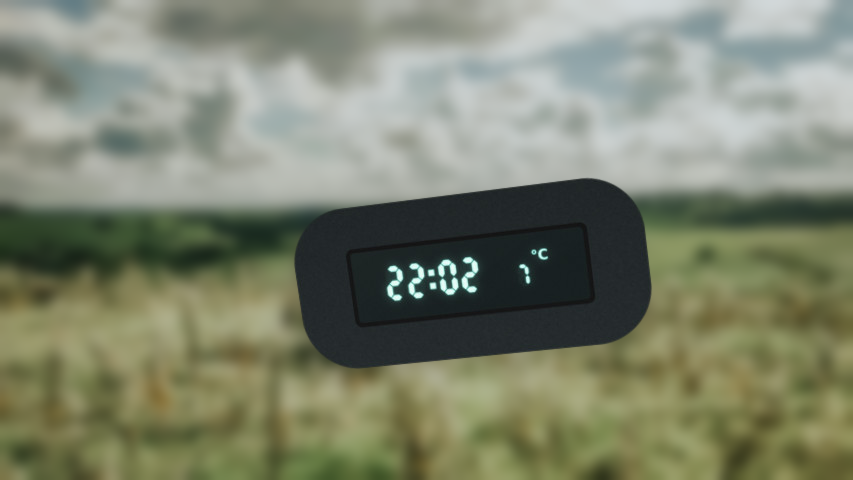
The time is **22:02**
